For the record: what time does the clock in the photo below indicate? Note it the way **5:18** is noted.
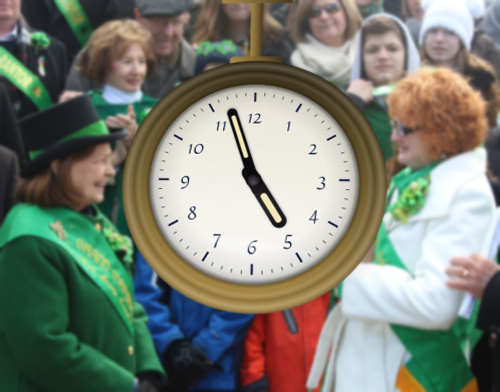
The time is **4:57**
